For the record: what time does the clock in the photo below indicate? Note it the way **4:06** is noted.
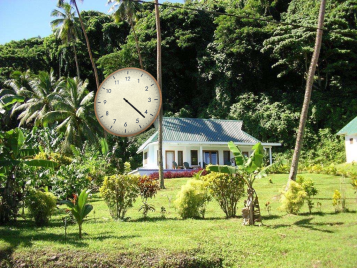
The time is **4:22**
